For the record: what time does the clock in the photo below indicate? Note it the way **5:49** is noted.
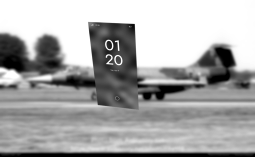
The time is **1:20**
